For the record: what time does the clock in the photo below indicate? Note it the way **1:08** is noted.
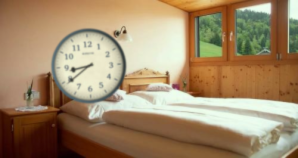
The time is **8:39**
